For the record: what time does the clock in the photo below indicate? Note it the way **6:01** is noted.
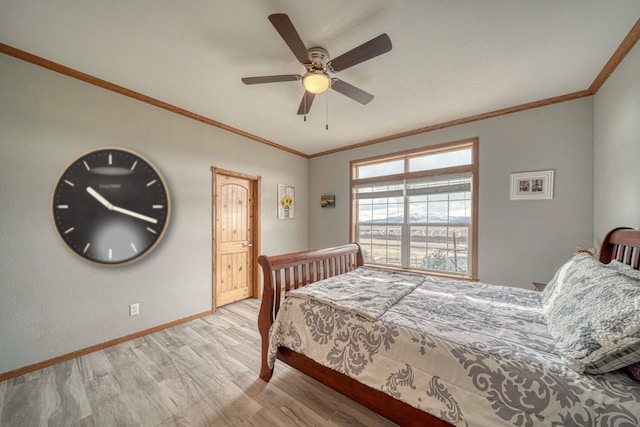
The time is **10:18**
